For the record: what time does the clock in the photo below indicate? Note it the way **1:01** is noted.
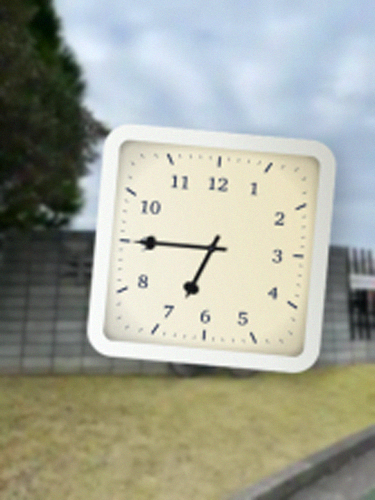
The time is **6:45**
